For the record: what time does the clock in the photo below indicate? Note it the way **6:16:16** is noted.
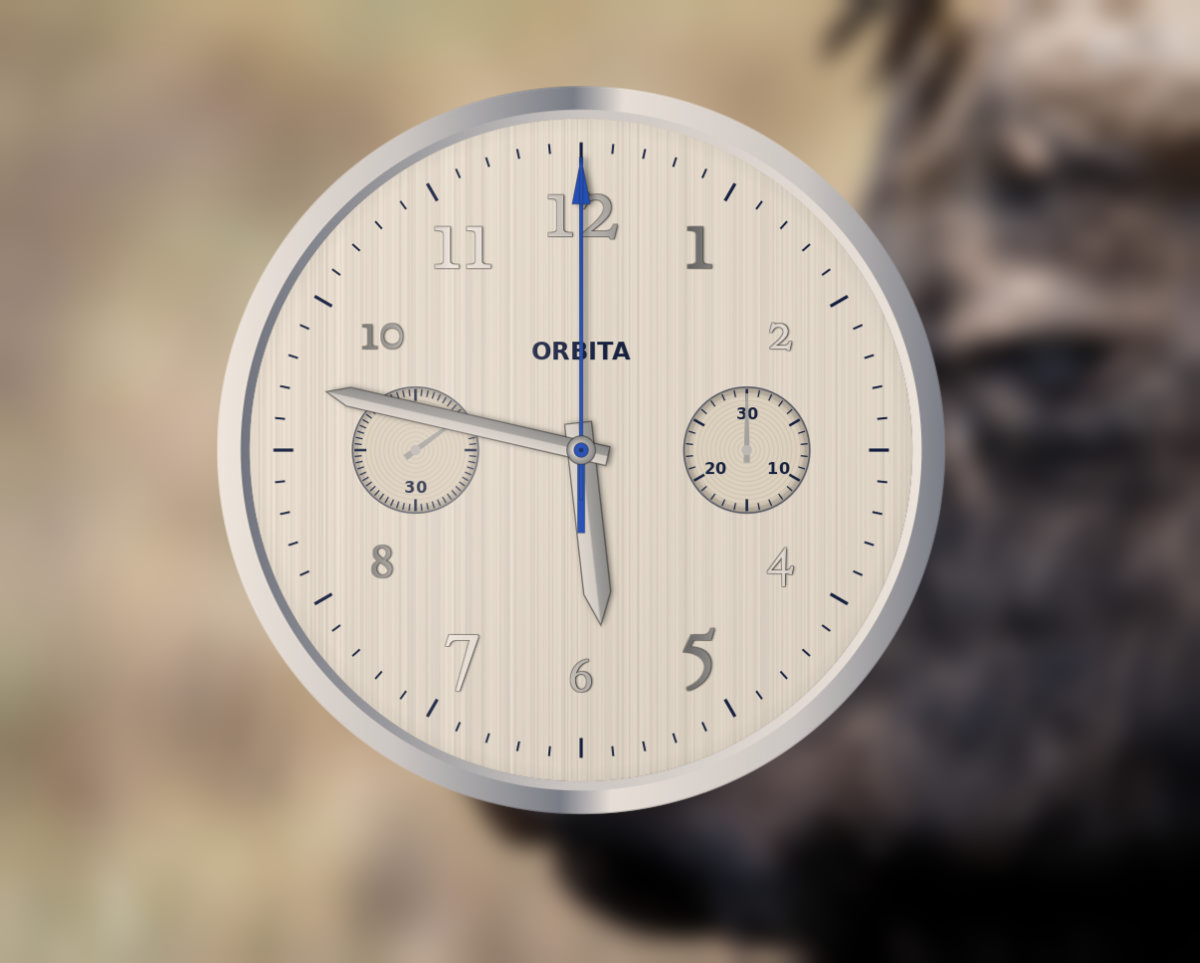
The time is **5:47:09**
